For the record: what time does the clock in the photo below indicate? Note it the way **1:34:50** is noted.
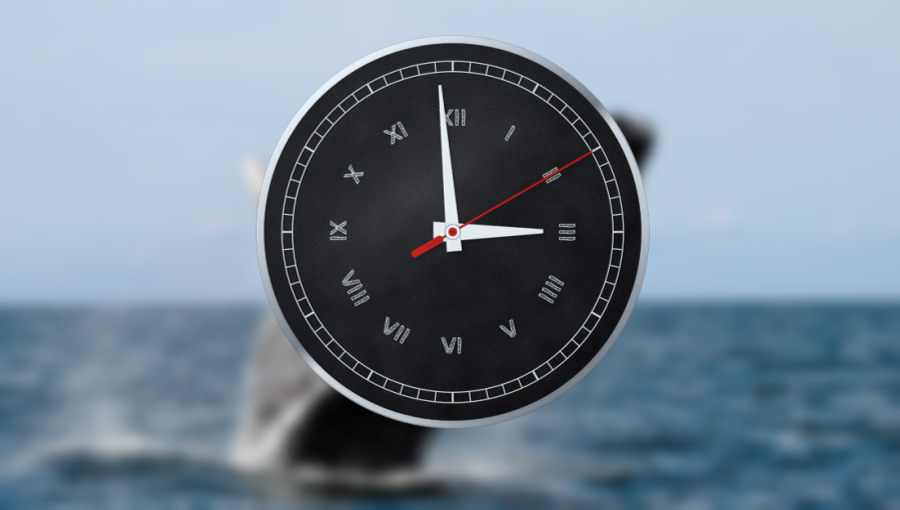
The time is **2:59:10**
